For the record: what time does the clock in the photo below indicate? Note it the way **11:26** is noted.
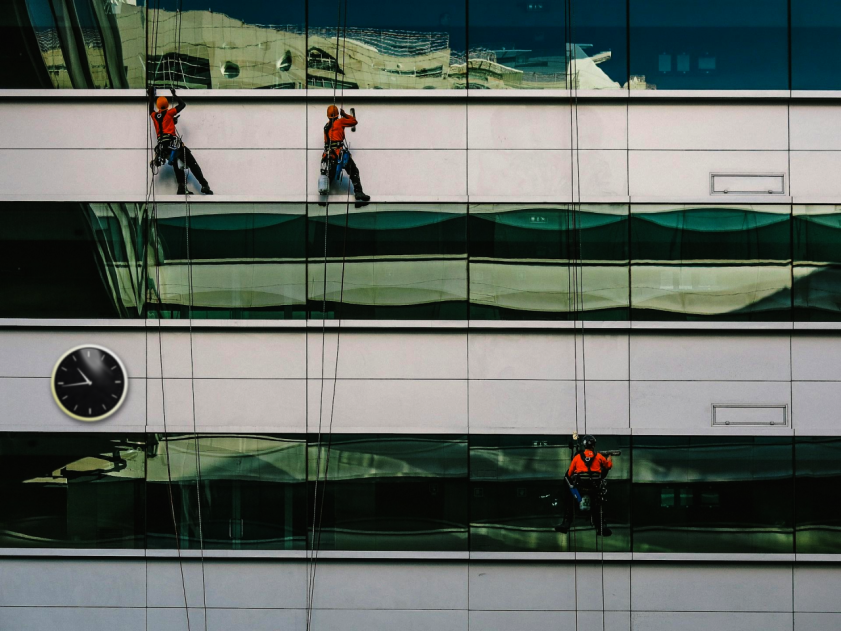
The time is **10:44**
